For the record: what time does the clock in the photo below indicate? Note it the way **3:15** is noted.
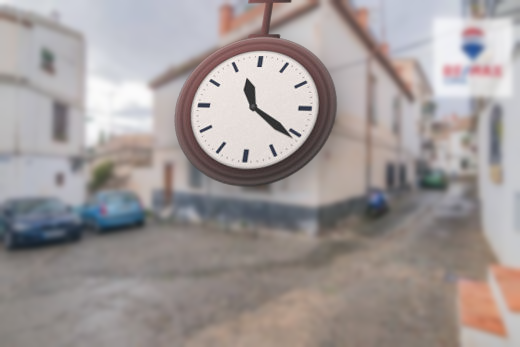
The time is **11:21**
